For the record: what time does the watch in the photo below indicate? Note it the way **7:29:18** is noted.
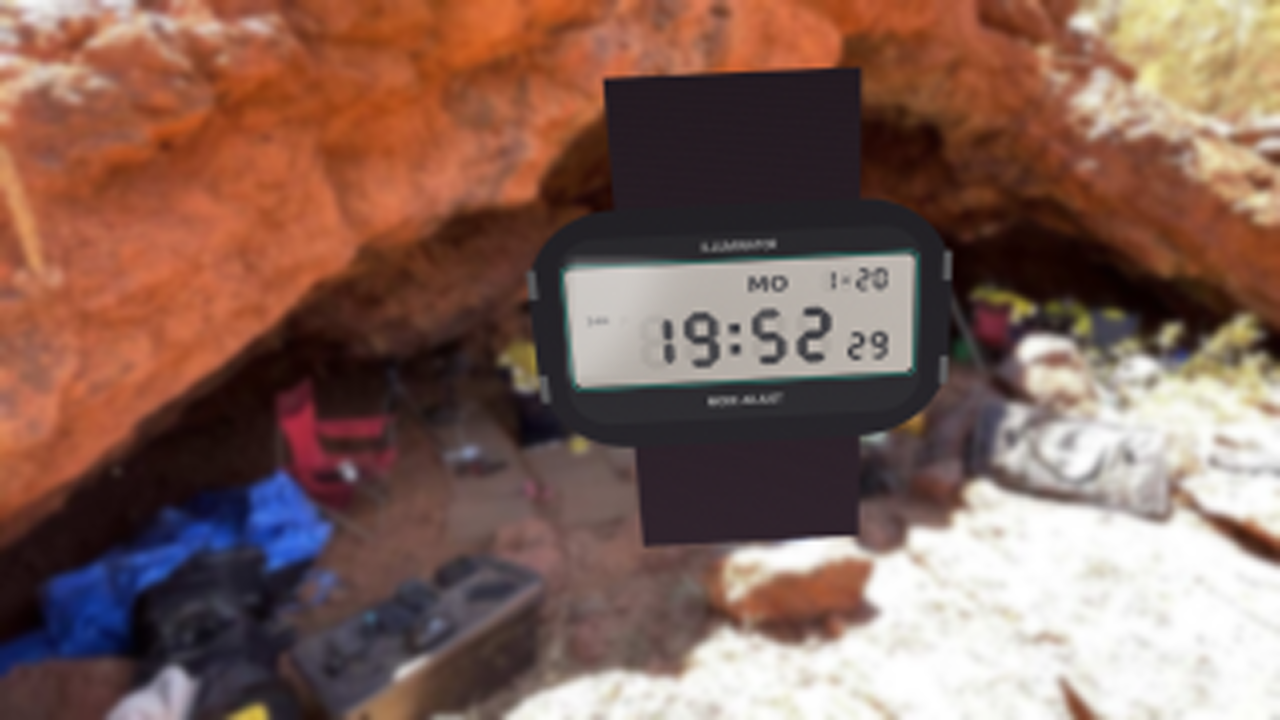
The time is **19:52:29**
